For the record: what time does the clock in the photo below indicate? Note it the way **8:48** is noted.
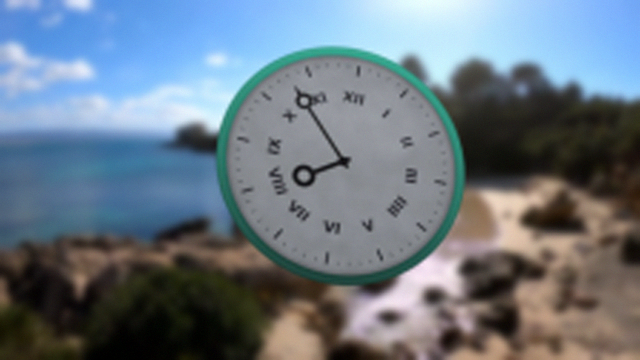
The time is **7:53**
